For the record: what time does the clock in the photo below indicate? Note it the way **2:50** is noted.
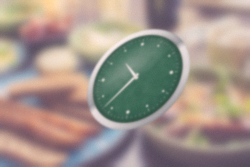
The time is **10:37**
